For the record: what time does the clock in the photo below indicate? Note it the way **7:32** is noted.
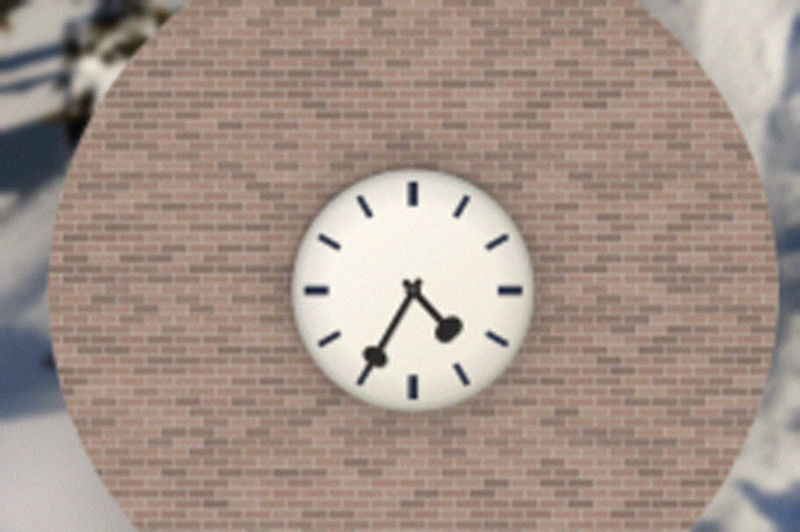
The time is **4:35**
